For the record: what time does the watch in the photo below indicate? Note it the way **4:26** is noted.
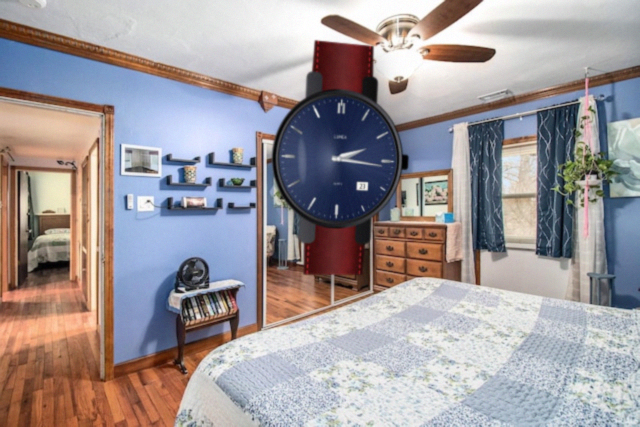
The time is **2:16**
